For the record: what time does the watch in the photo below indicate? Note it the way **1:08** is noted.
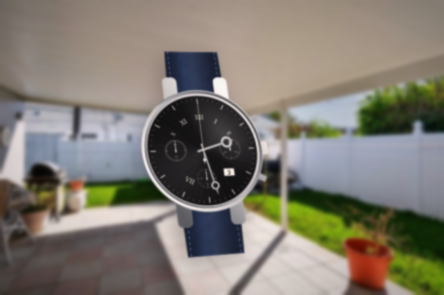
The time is **2:28**
